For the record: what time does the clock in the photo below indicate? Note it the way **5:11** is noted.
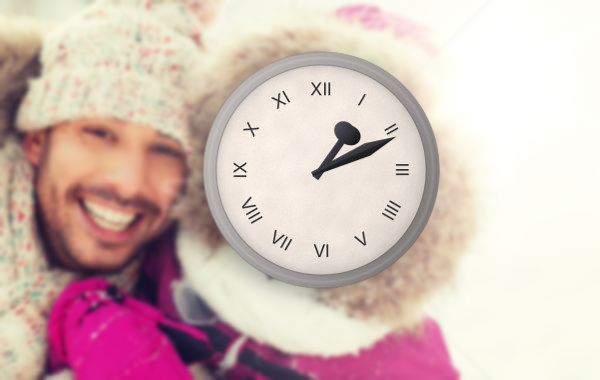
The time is **1:11**
